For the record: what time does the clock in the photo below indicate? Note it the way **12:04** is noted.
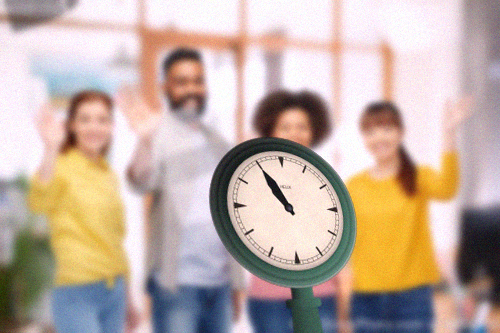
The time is **10:55**
